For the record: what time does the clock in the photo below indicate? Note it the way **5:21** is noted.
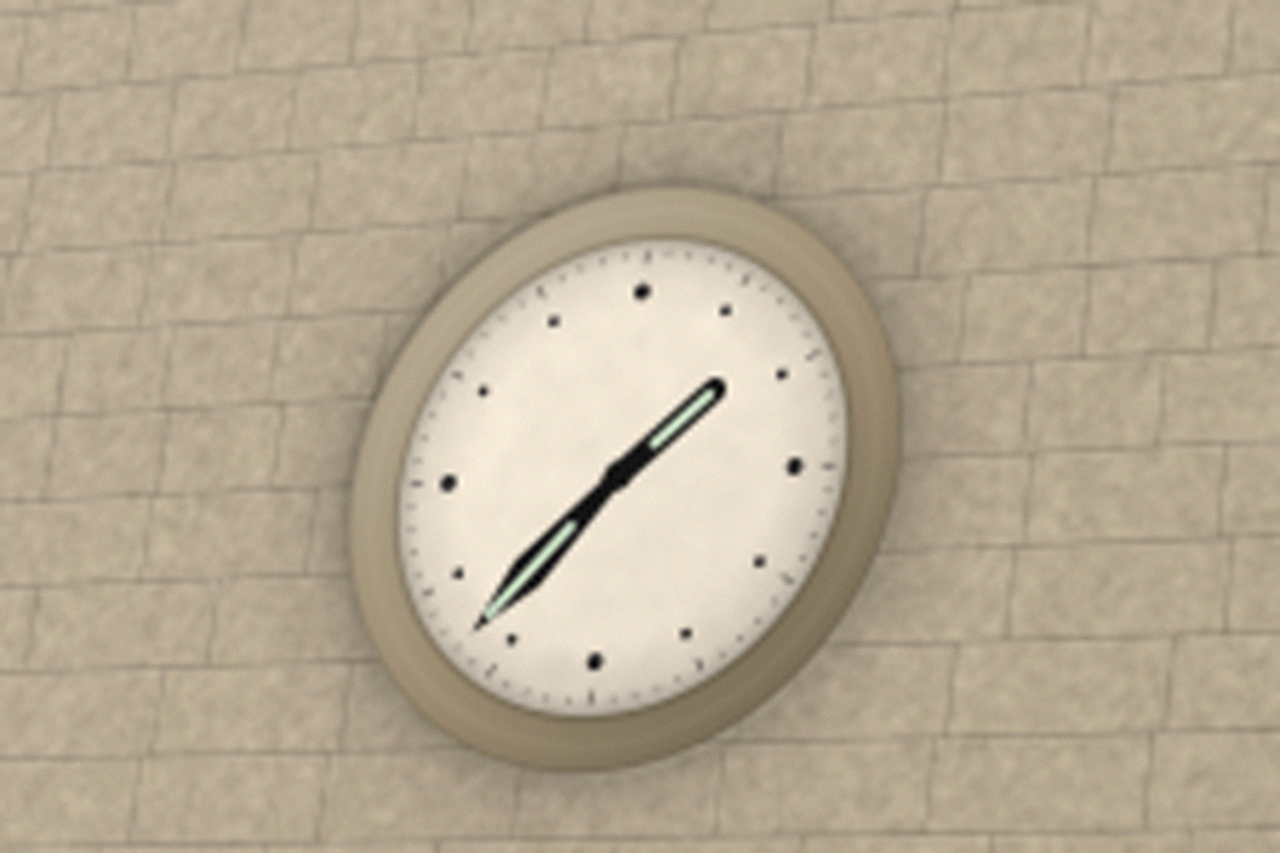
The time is **1:37**
